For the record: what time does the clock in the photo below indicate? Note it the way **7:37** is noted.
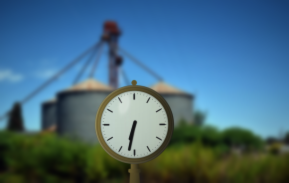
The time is **6:32**
